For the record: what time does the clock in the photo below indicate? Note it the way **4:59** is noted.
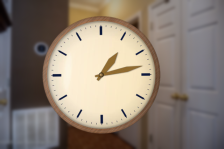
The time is **1:13**
